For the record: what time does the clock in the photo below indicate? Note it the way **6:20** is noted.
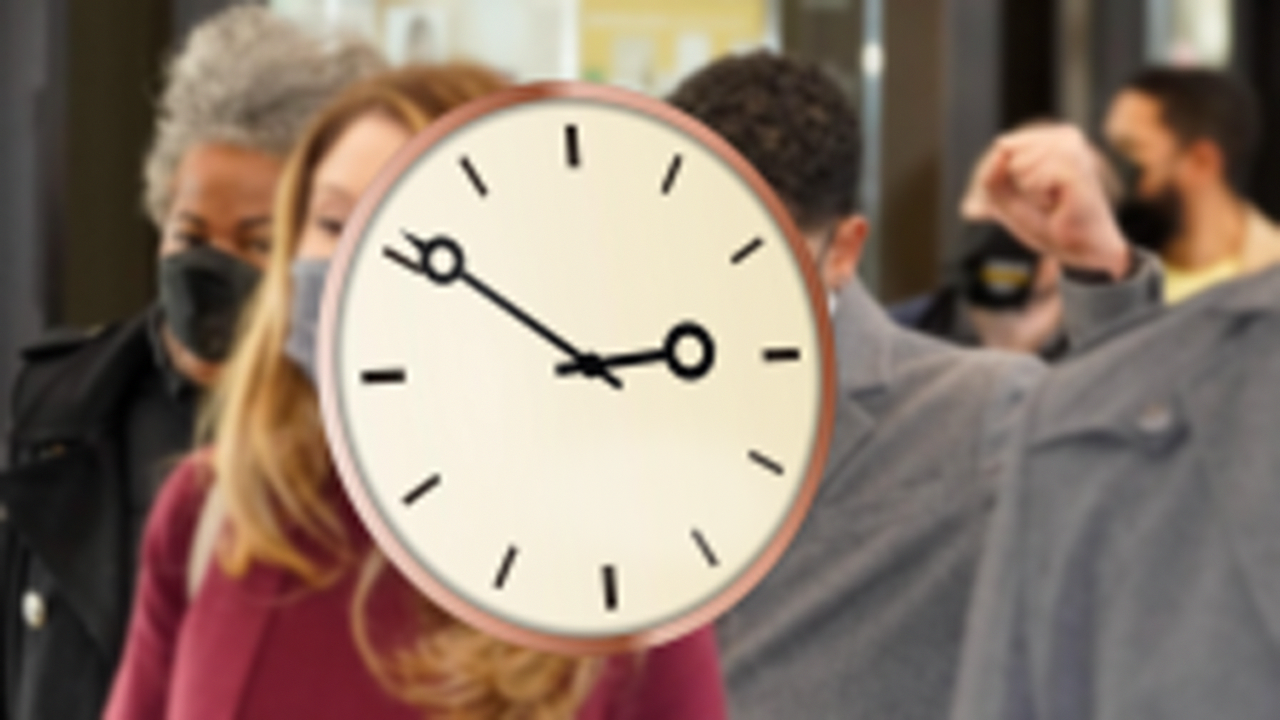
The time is **2:51**
